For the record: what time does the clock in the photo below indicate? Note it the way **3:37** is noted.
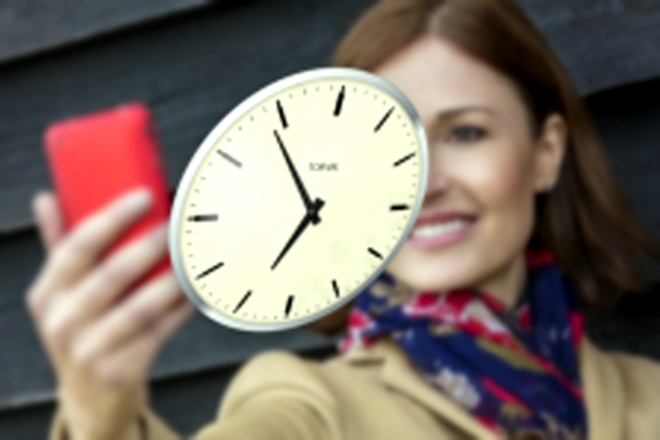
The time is **6:54**
